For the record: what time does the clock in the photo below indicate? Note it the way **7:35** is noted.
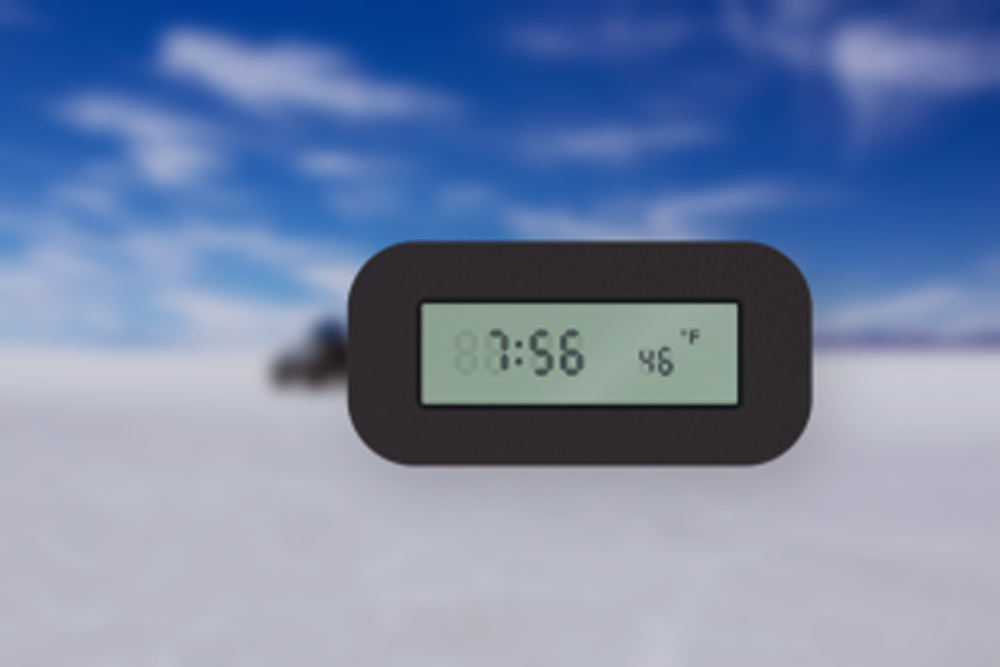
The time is **7:56**
